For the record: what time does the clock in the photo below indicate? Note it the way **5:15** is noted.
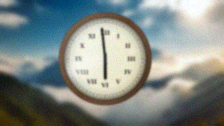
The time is **5:59**
